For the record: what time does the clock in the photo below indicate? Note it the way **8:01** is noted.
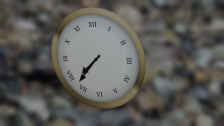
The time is **7:37**
